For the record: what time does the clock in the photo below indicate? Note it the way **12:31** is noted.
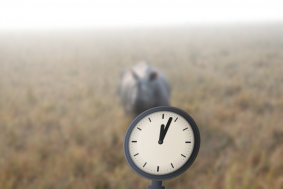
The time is **12:03**
